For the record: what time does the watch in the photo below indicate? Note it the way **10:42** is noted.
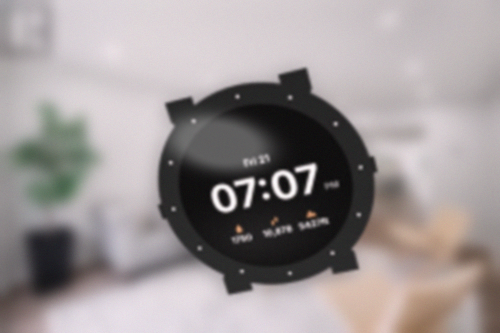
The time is **7:07**
